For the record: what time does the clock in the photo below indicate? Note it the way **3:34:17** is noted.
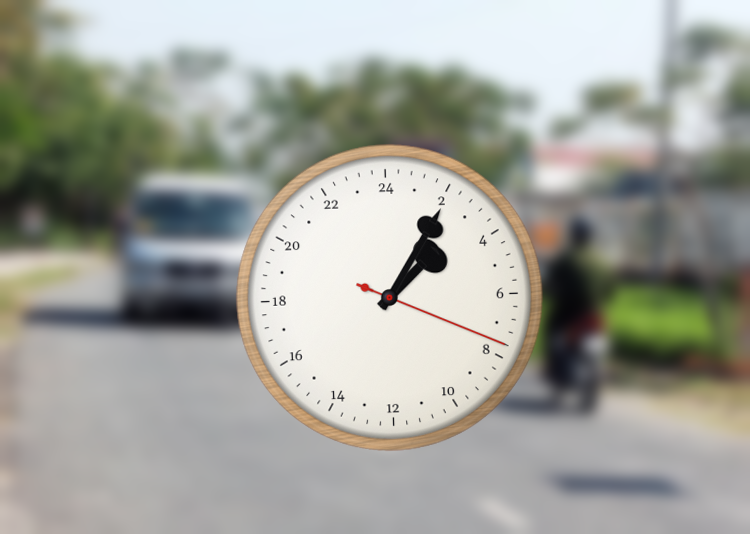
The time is **3:05:19**
